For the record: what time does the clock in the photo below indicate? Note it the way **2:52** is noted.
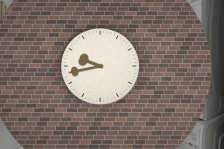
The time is **9:43**
